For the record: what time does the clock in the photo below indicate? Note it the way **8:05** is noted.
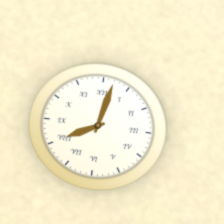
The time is **8:02**
